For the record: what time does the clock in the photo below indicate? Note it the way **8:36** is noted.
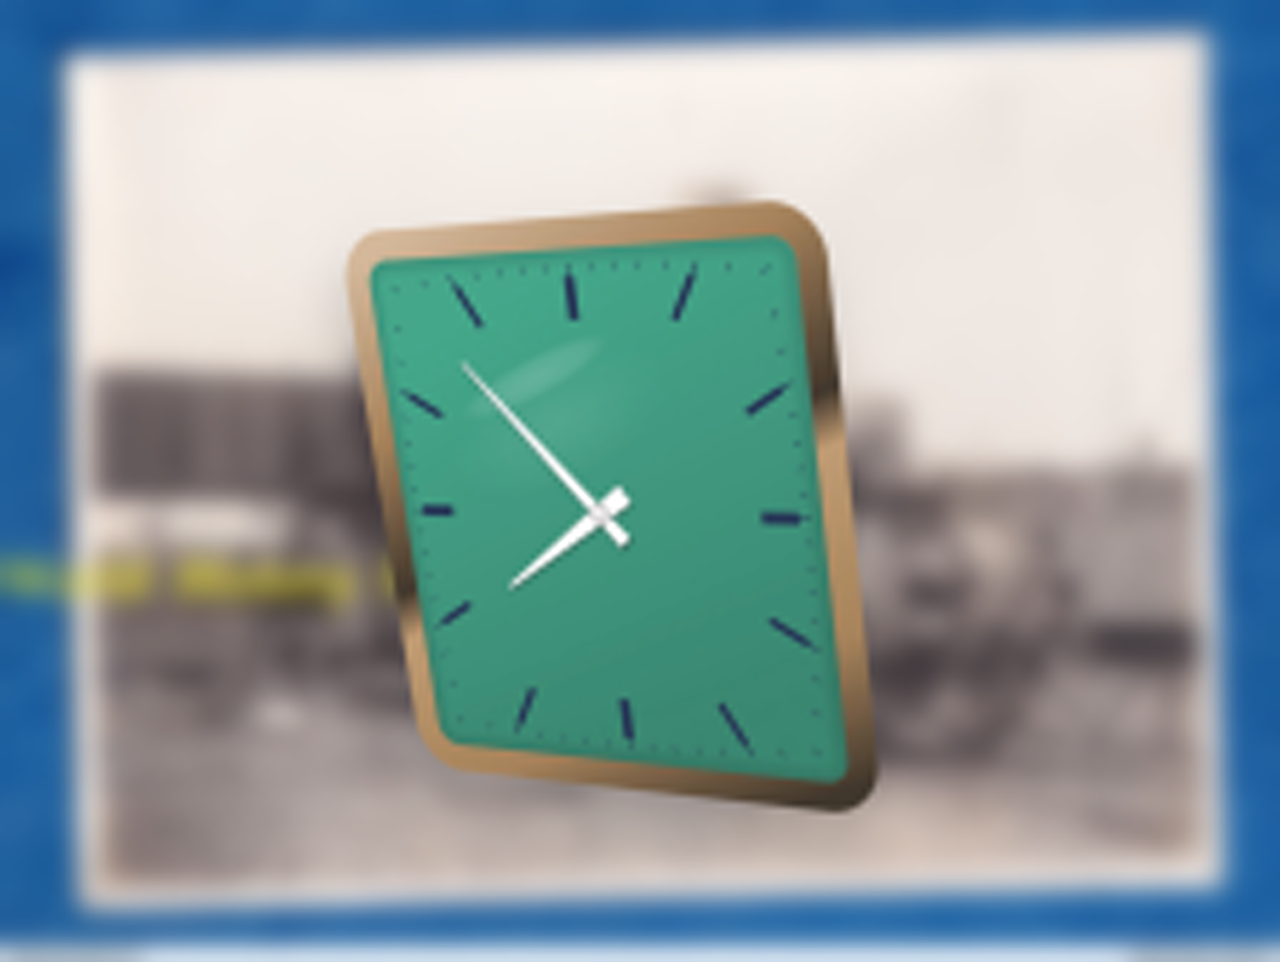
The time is **7:53**
